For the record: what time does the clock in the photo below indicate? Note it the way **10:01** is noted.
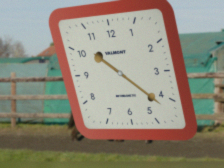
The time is **10:22**
